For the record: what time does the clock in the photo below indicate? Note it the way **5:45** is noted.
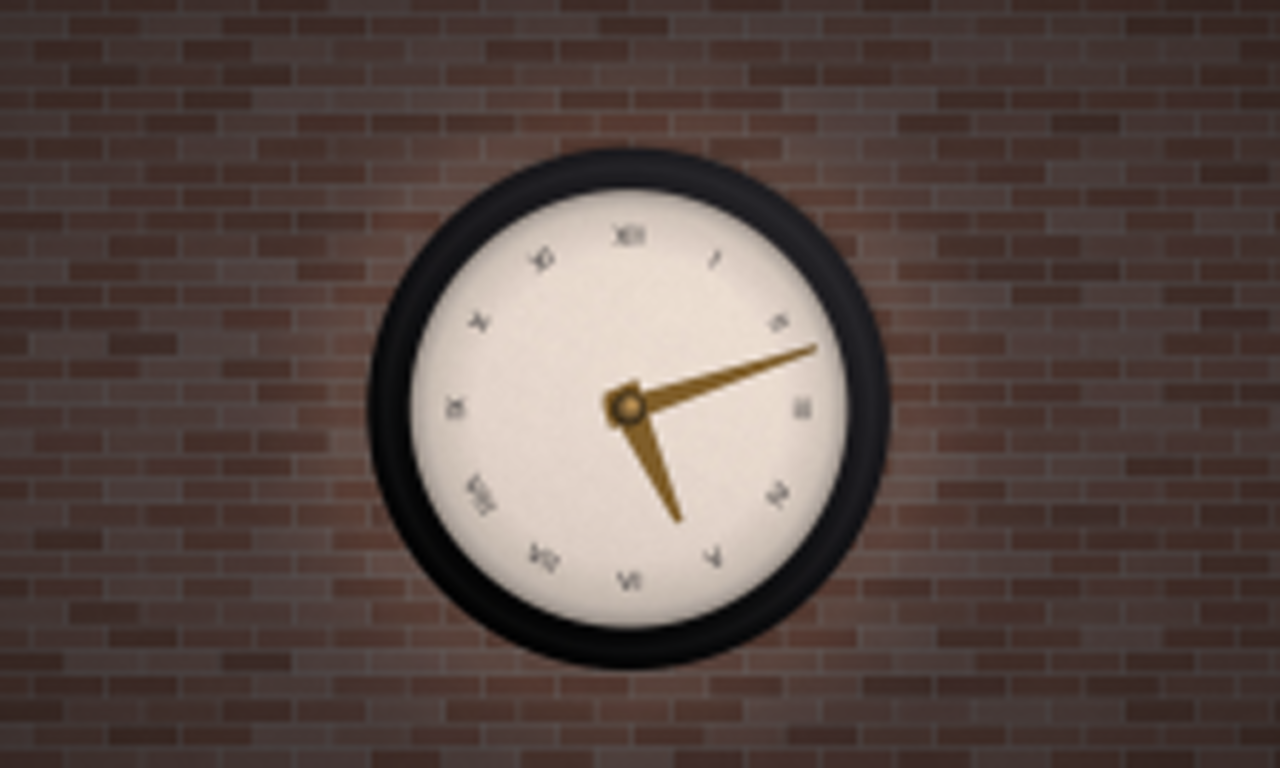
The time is **5:12**
